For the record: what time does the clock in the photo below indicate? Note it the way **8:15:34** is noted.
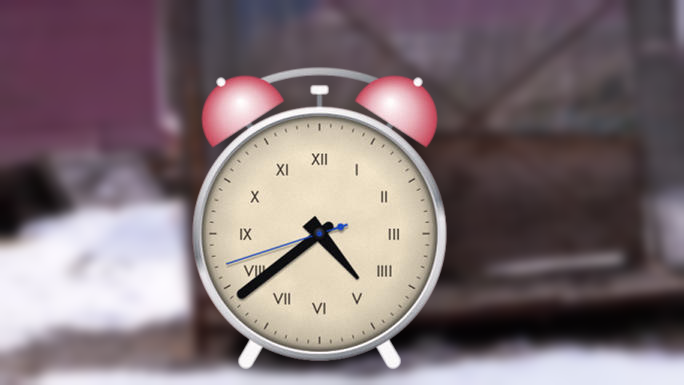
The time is **4:38:42**
